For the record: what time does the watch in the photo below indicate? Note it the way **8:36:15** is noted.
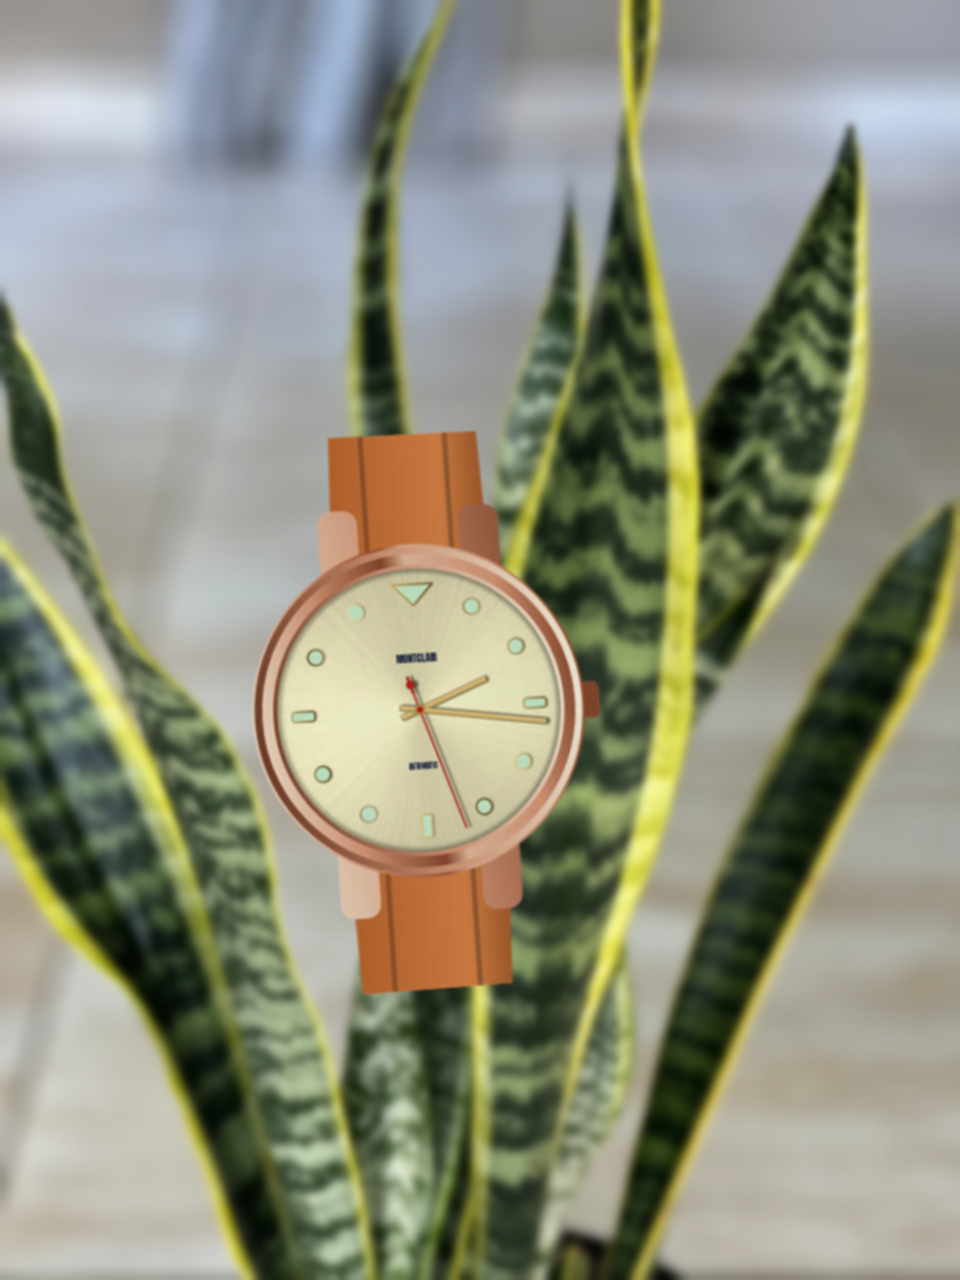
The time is **2:16:27**
